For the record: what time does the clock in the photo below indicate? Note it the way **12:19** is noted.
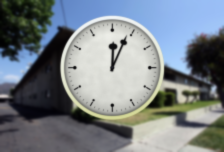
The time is **12:04**
